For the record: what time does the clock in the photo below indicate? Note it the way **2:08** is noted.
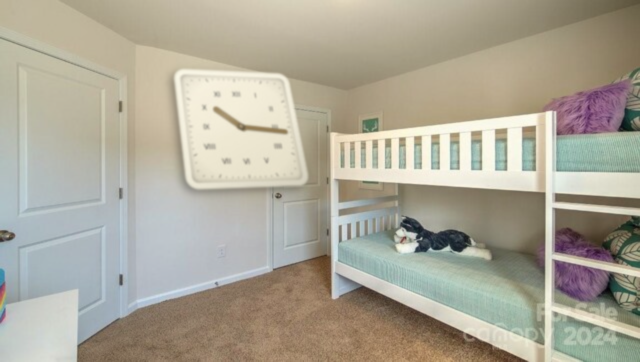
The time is **10:16**
